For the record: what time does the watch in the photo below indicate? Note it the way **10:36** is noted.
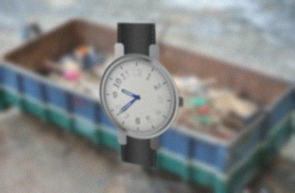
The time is **9:38**
